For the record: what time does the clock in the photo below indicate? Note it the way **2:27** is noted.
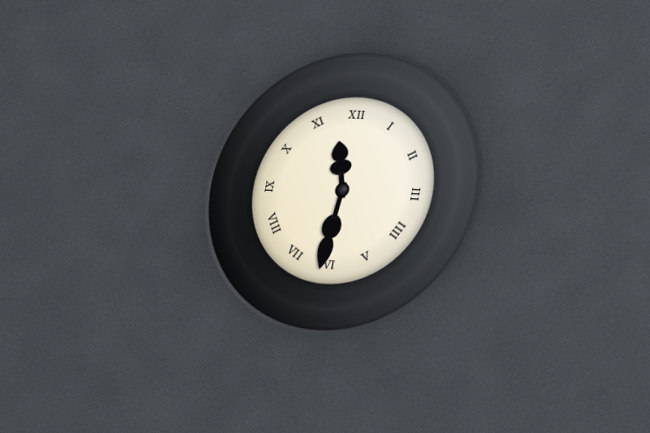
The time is **11:31**
